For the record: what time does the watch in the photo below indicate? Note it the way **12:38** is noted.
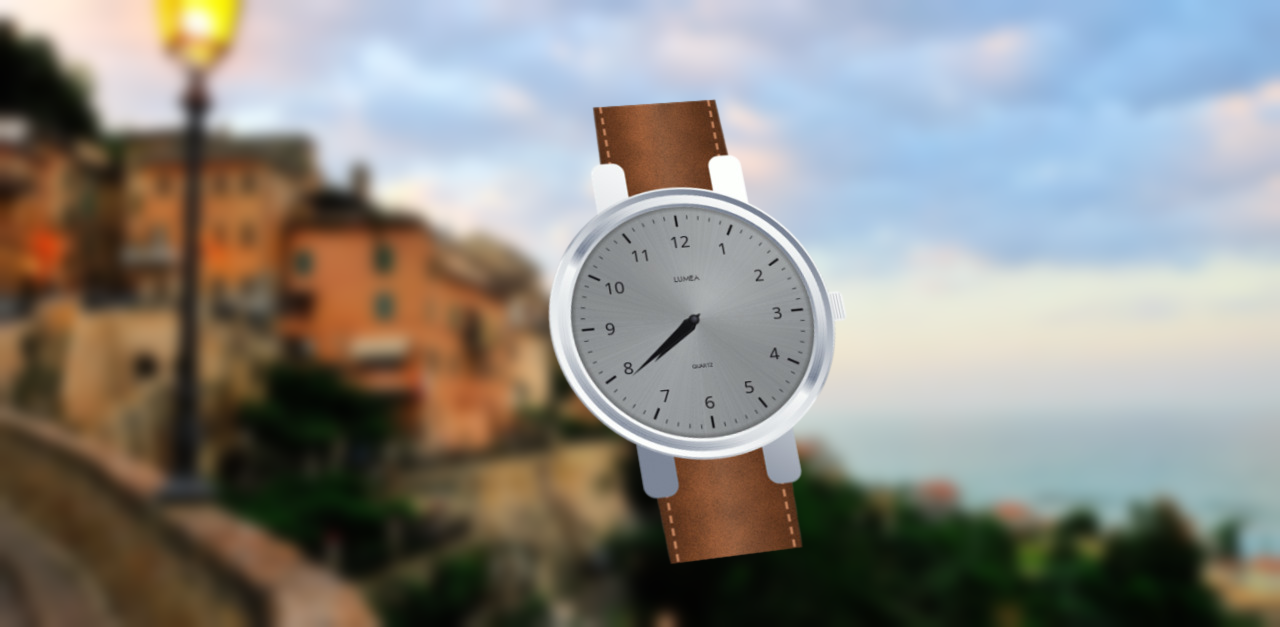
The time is **7:39**
